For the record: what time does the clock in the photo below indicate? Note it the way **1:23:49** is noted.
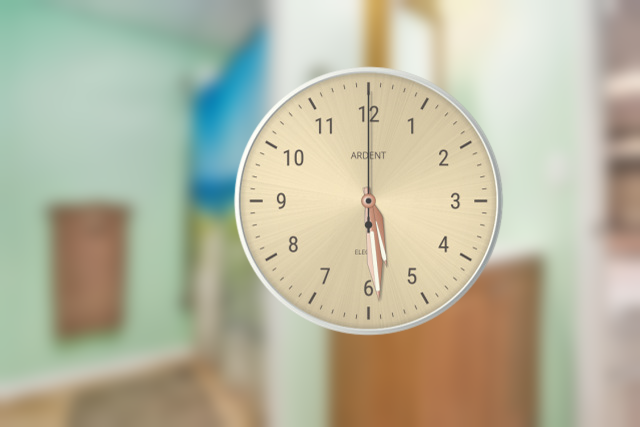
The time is **5:29:00**
